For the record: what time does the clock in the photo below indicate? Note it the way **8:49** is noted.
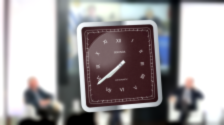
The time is **7:39**
